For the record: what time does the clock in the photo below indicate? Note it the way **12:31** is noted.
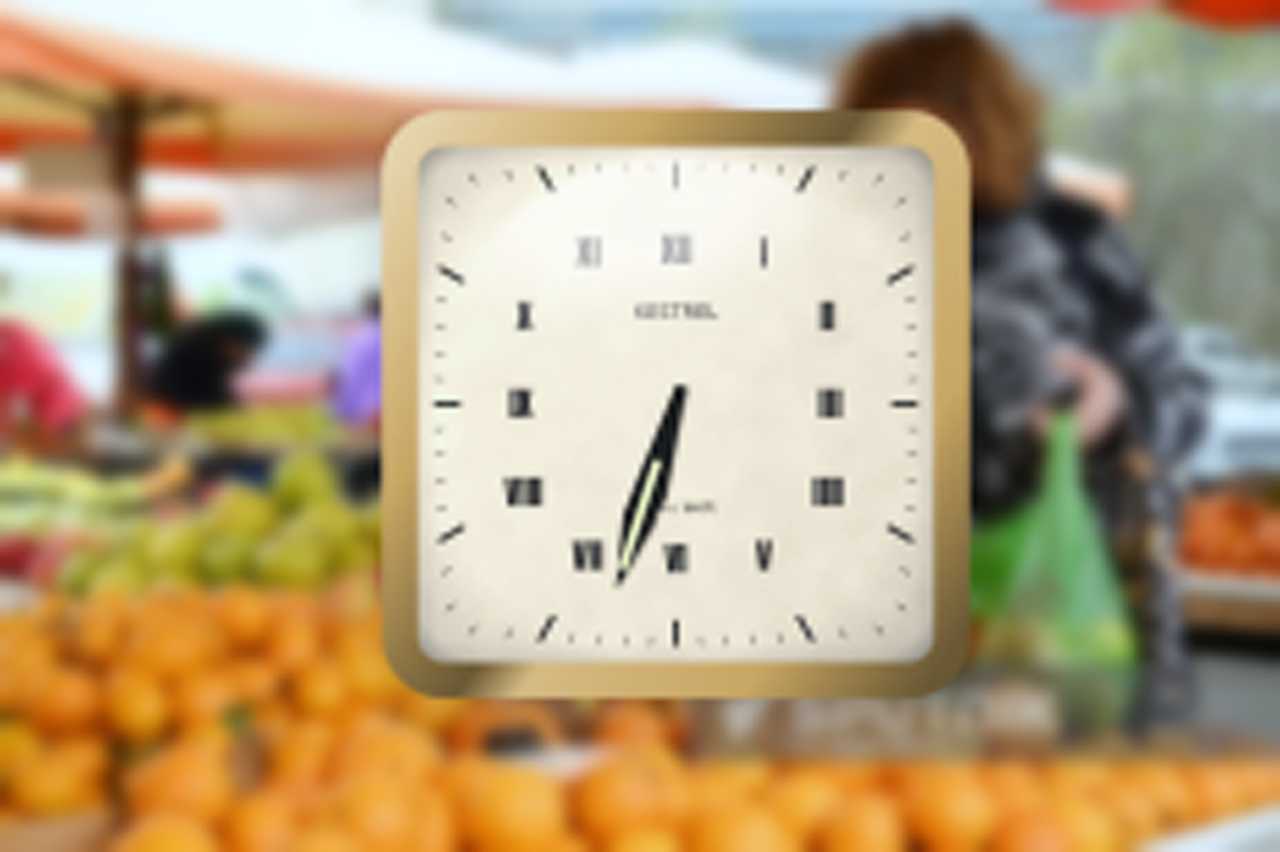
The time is **6:33**
